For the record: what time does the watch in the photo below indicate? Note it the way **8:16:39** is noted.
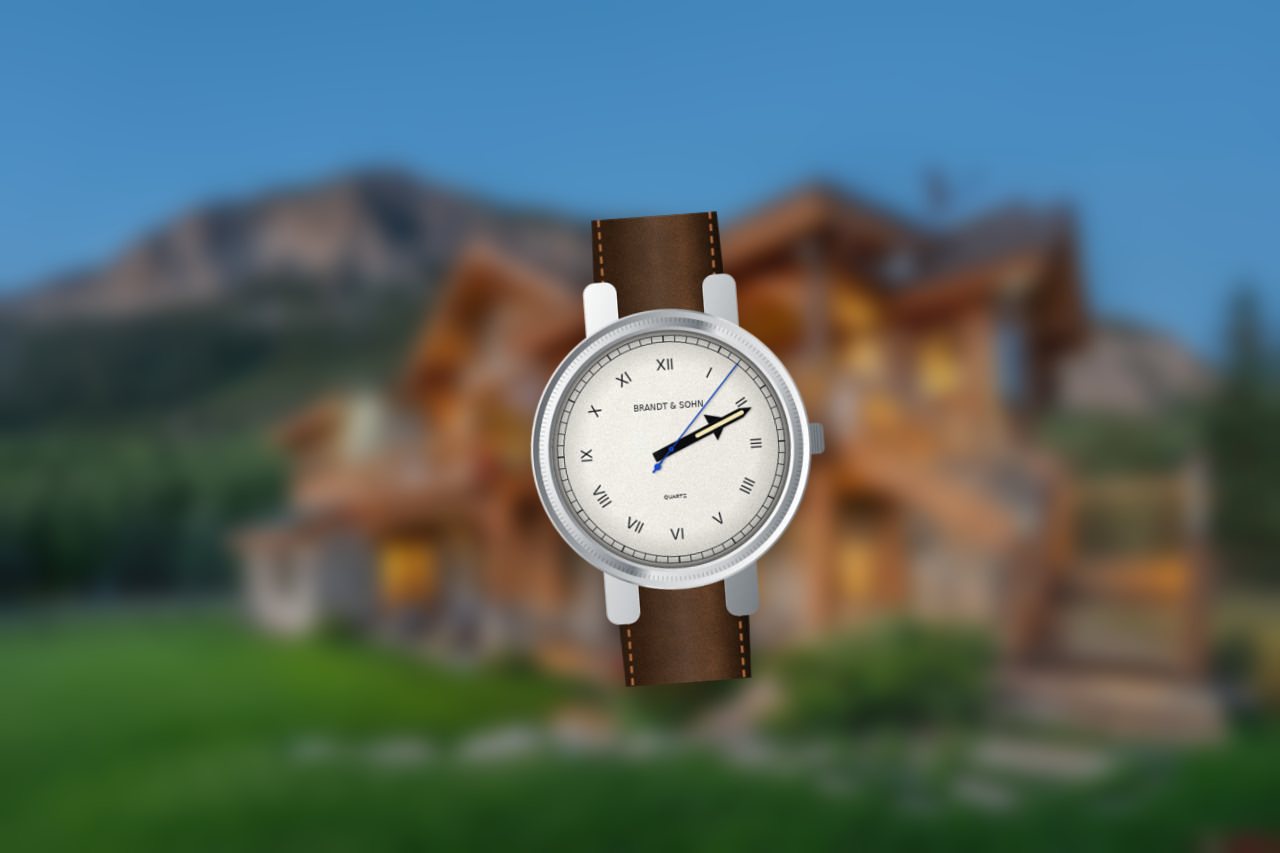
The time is **2:11:07**
